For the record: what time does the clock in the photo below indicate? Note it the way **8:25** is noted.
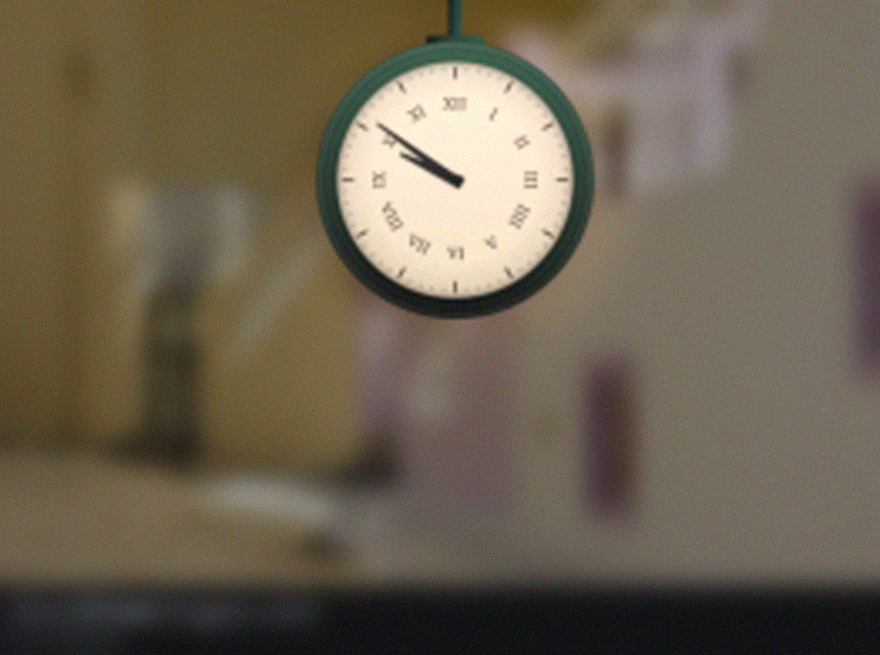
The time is **9:51**
